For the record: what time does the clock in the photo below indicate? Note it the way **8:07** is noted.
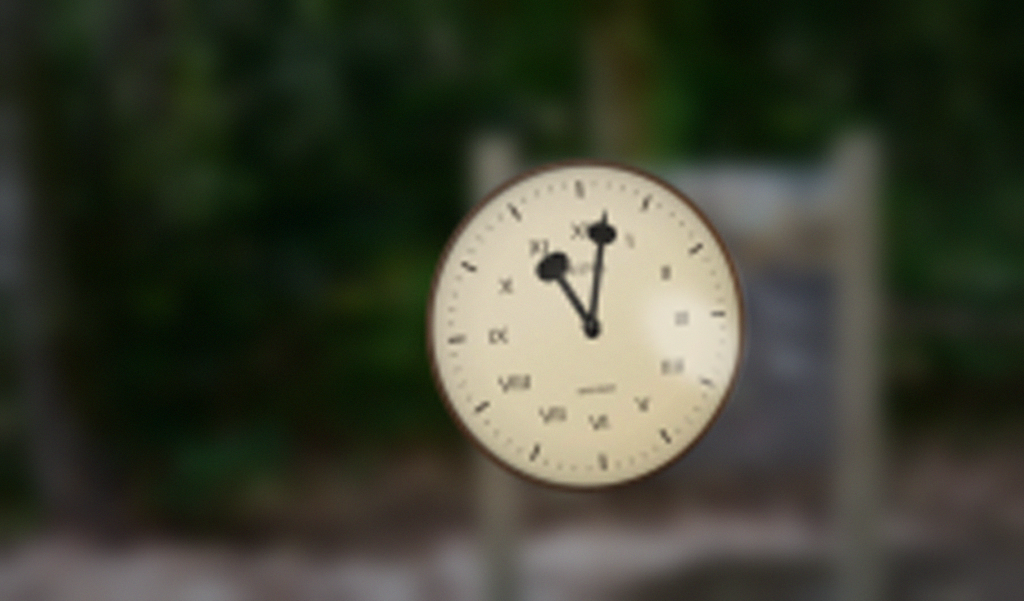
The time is **11:02**
